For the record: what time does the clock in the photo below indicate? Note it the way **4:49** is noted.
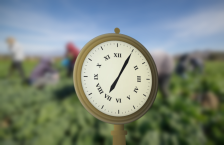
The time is **7:05**
